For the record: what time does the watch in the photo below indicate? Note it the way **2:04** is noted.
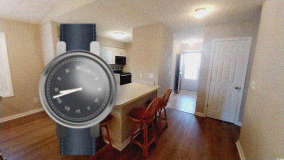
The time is **8:42**
